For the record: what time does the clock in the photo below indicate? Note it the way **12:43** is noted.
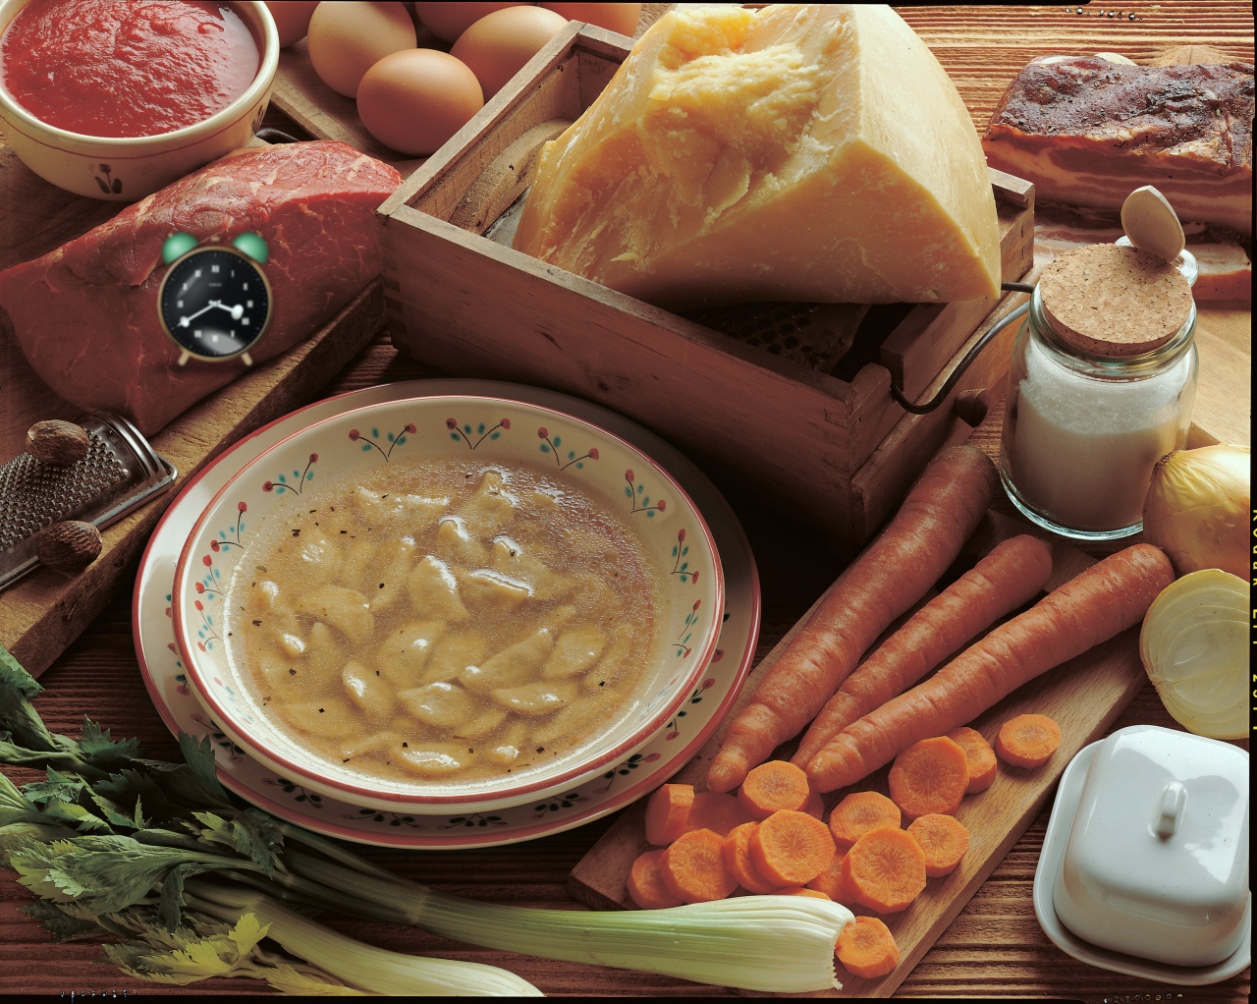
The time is **3:40**
